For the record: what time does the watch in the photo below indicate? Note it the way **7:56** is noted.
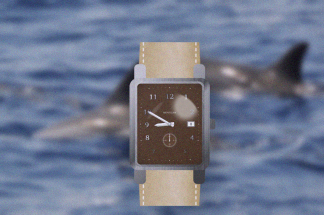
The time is **8:50**
